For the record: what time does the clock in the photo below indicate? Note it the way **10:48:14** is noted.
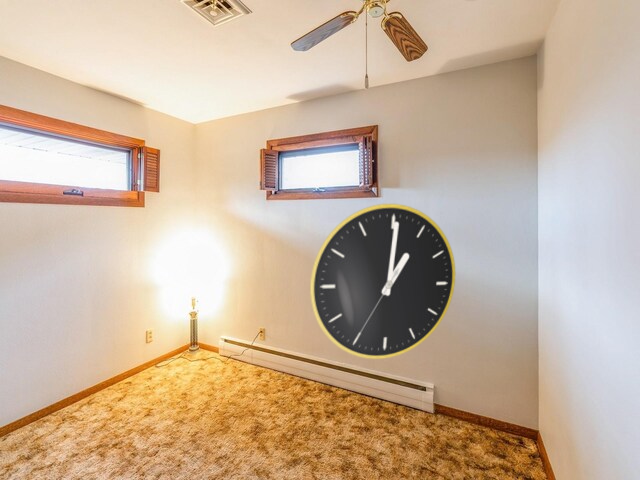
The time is **1:00:35**
